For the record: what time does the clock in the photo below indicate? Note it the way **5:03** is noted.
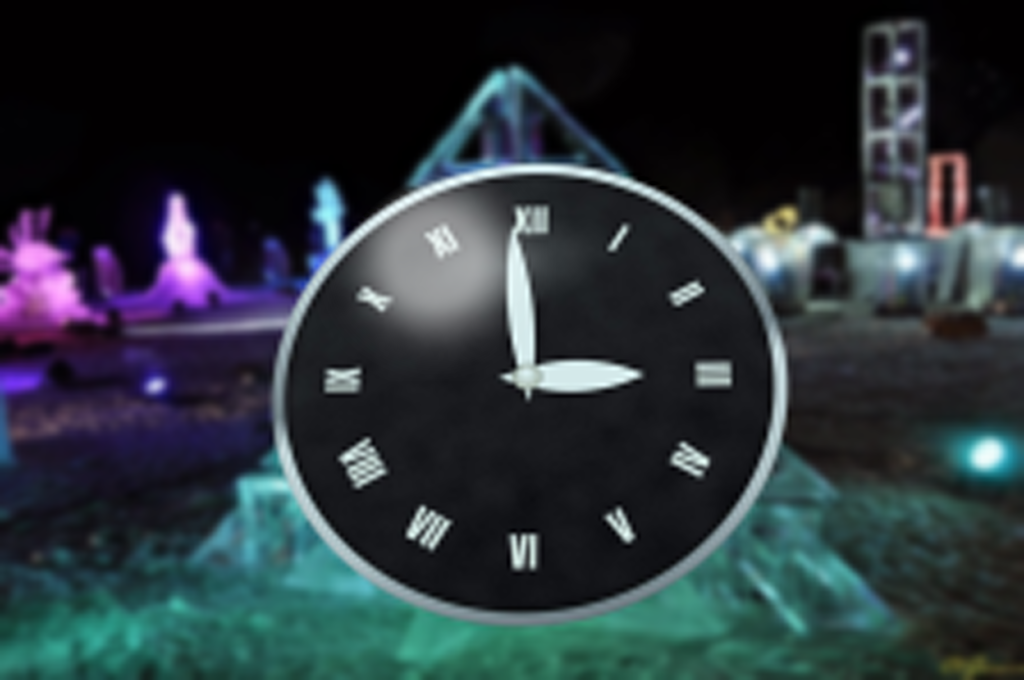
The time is **2:59**
